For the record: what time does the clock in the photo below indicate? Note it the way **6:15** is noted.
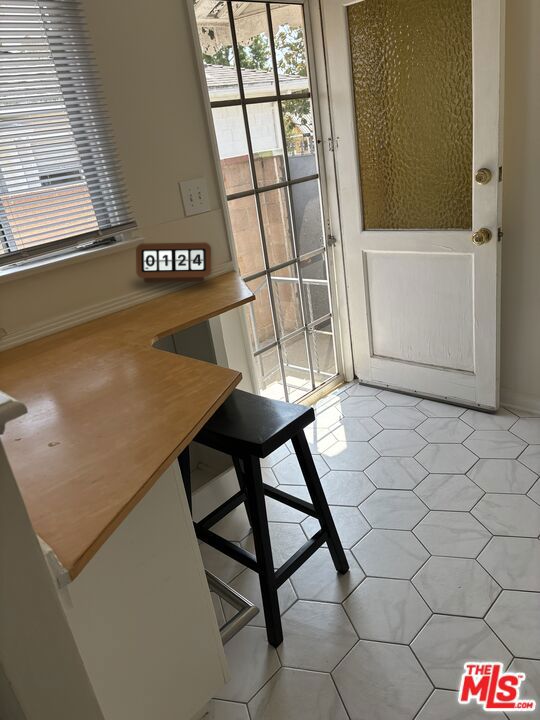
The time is **1:24**
